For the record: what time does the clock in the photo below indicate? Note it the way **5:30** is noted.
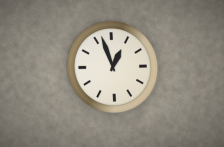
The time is **12:57**
